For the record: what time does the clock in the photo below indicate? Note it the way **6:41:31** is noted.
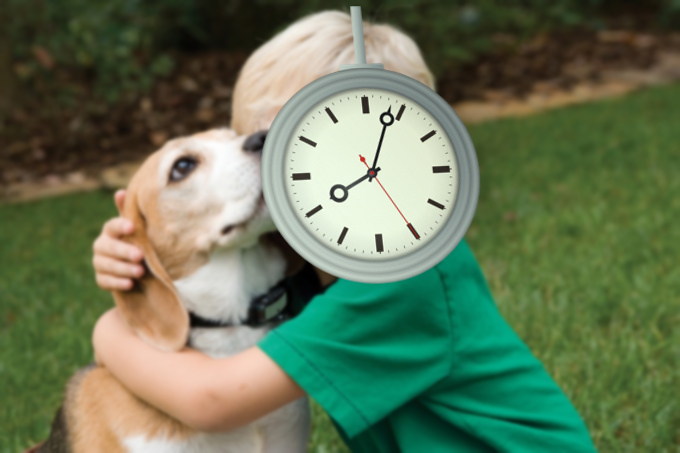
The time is **8:03:25**
